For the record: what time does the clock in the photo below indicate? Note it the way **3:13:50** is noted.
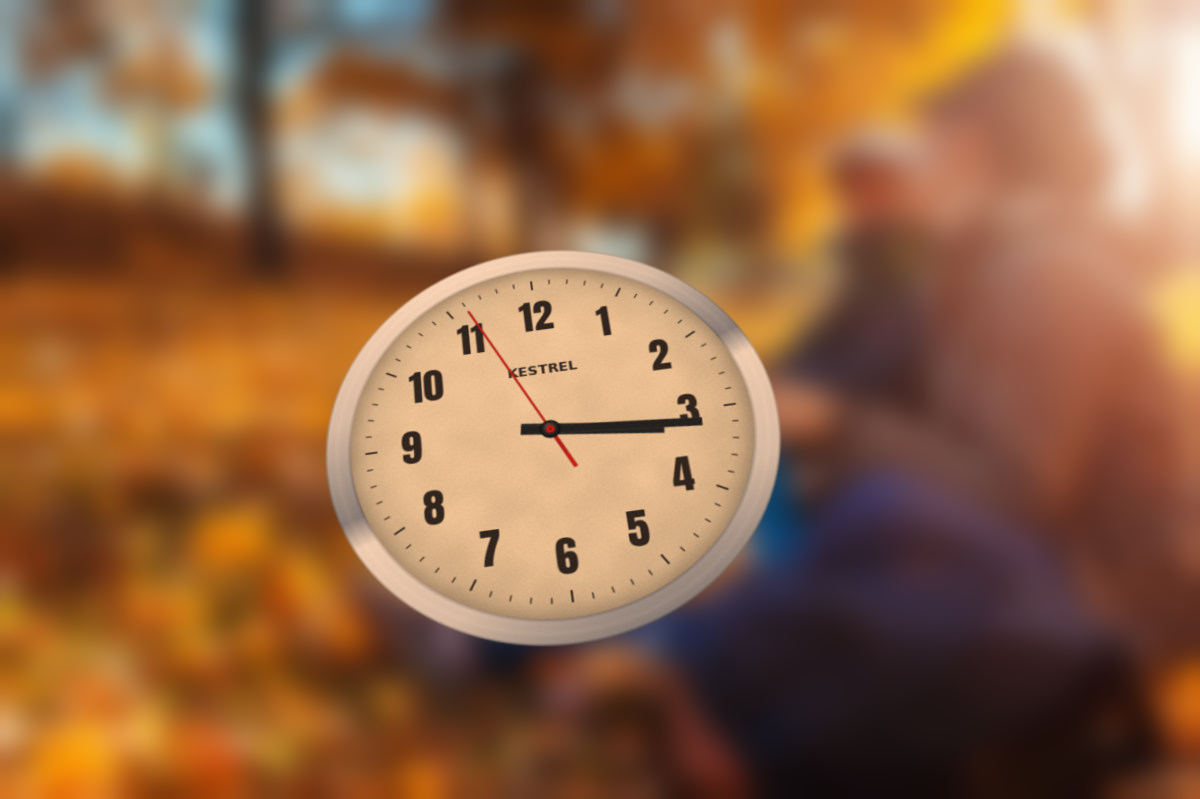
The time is **3:15:56**
